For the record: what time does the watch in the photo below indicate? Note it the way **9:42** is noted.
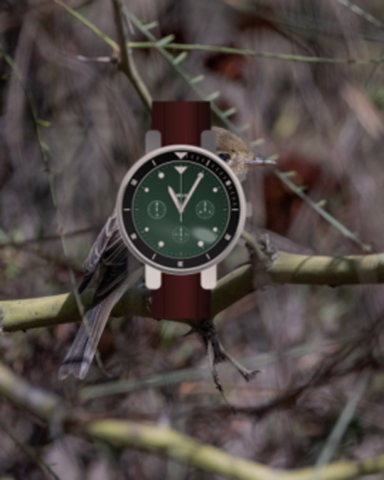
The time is **11:05**
